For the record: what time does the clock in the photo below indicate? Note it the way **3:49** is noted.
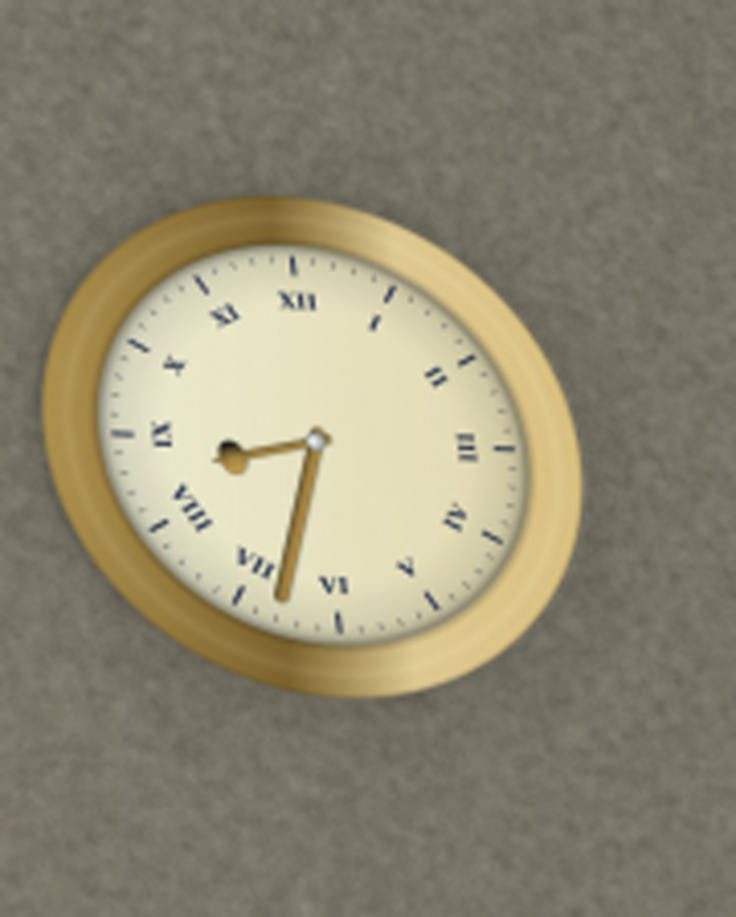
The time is **8:33**
